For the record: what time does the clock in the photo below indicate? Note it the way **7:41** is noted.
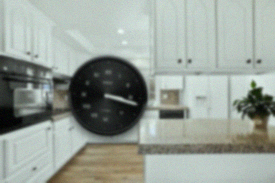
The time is **3:17**
